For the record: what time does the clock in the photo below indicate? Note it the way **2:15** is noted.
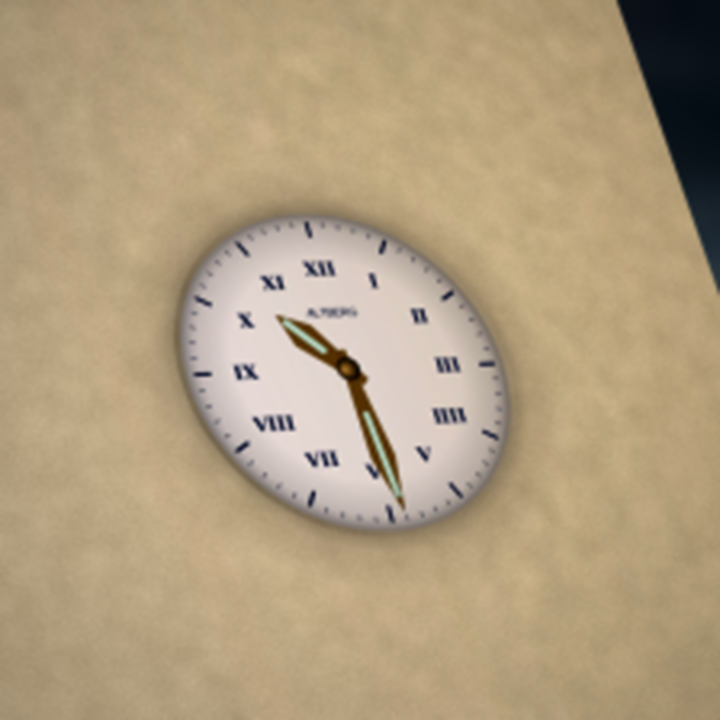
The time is **10:29**
